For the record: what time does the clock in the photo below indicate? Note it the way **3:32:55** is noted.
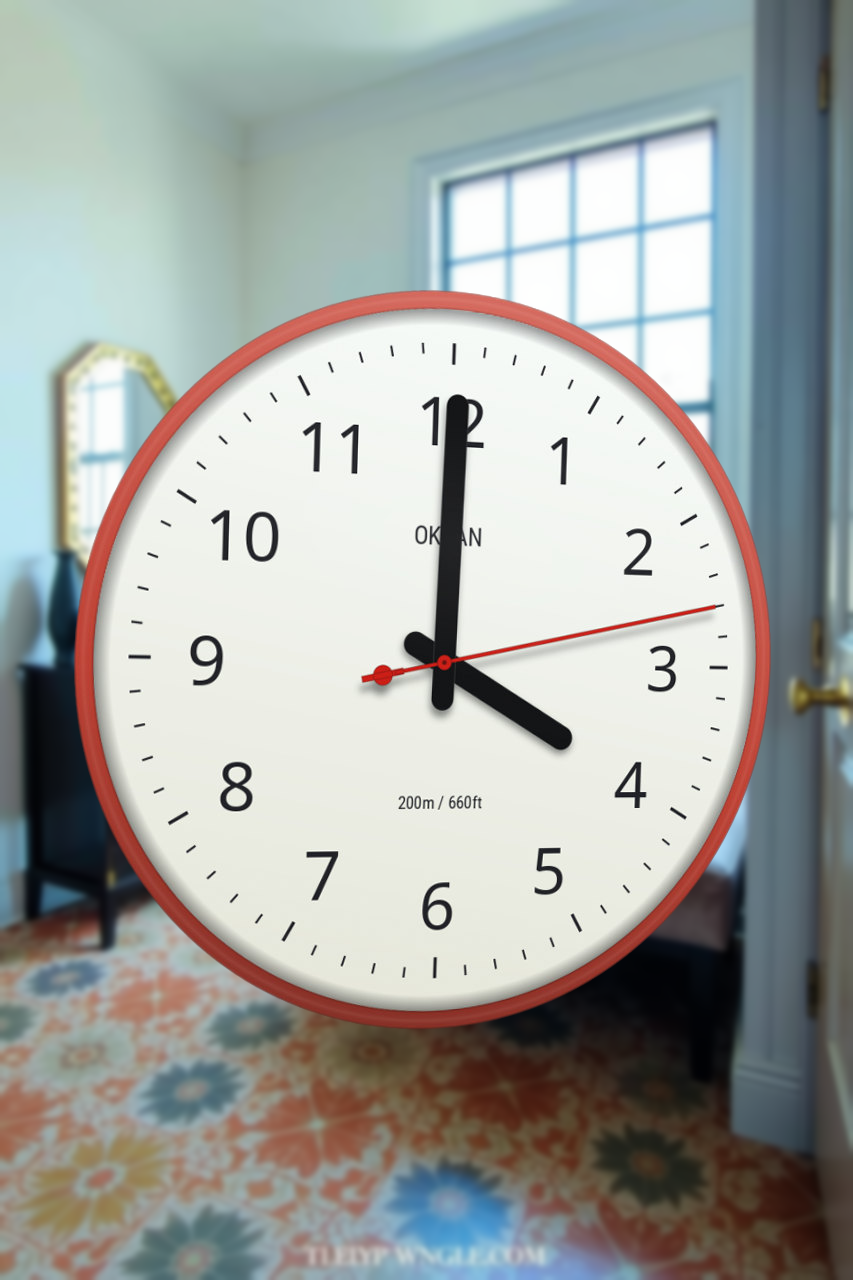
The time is **4:00:13**
